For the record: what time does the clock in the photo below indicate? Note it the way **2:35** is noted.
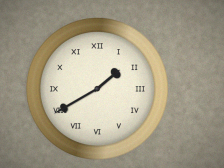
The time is **1:40**
